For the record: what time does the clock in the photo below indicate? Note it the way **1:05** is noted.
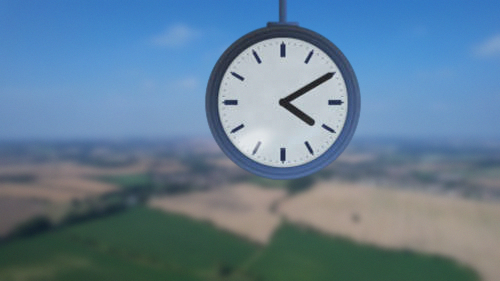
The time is **4:10**
